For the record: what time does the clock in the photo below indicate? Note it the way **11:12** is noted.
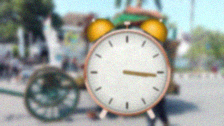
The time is **3:16**
